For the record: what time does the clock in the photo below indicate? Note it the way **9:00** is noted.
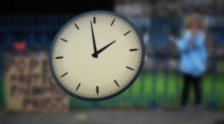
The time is **1:59**
